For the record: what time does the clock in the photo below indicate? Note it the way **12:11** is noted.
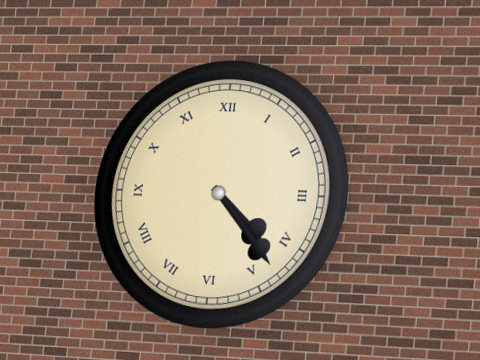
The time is **4:23**
